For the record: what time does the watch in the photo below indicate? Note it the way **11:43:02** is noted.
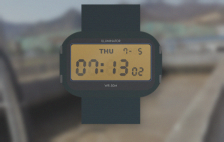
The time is **7:13:02**
